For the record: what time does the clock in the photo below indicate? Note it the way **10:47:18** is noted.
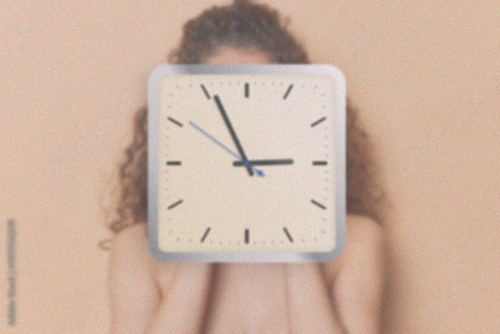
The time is **2:55:51**
